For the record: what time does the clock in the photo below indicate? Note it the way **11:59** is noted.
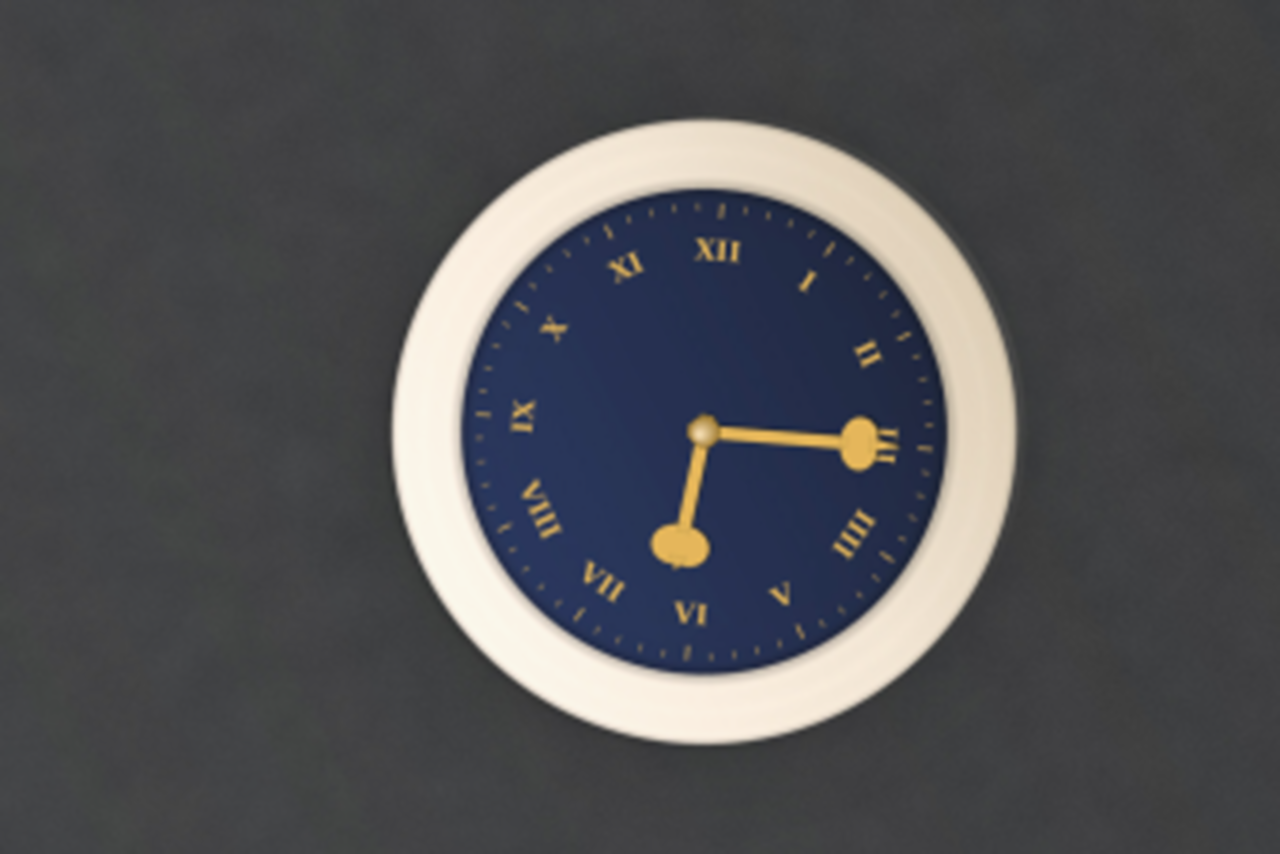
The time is **6:15**
